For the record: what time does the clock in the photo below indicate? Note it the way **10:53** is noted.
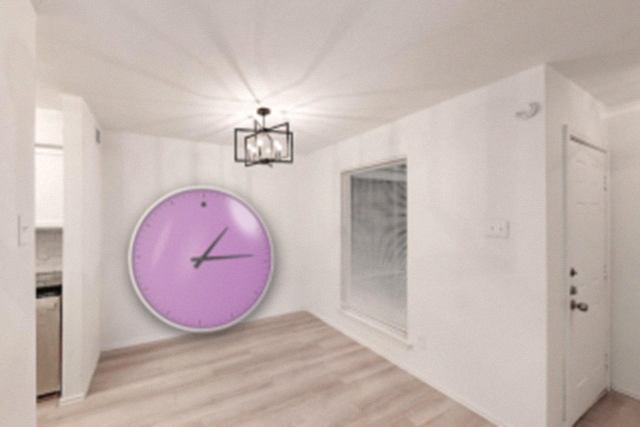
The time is **1:14**
